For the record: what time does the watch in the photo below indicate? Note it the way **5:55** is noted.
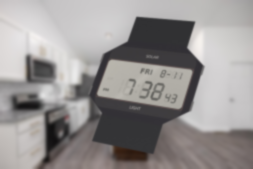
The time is **7:38**
